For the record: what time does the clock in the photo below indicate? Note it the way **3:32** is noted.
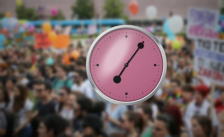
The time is **7:06**
